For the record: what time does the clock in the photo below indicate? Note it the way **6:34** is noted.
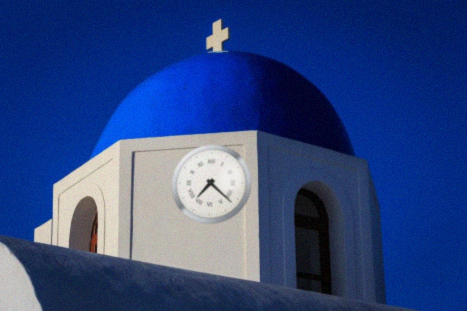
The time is **7:22**
